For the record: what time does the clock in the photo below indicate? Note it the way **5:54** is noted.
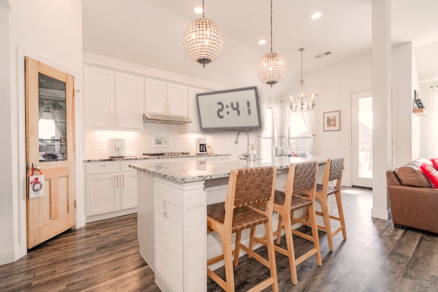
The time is **2:41**
